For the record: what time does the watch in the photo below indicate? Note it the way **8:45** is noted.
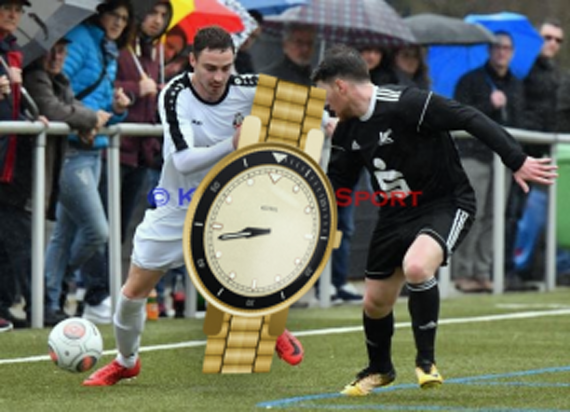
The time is **8:43**
